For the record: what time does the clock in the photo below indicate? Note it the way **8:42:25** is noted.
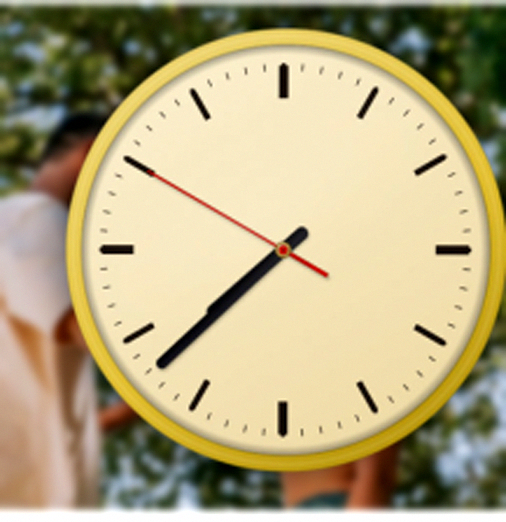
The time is **7:37:50**
